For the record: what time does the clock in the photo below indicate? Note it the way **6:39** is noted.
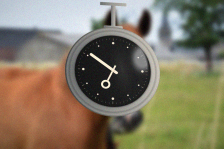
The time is **6:51**
